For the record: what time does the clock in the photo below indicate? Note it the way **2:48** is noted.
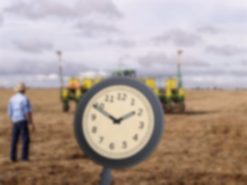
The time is **1:49**
